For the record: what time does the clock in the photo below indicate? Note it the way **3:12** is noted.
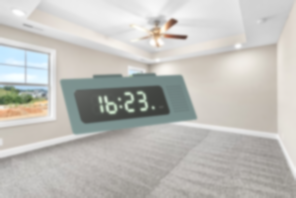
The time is **16:23**
